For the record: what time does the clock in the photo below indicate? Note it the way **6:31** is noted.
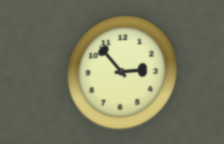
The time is **2:53**
